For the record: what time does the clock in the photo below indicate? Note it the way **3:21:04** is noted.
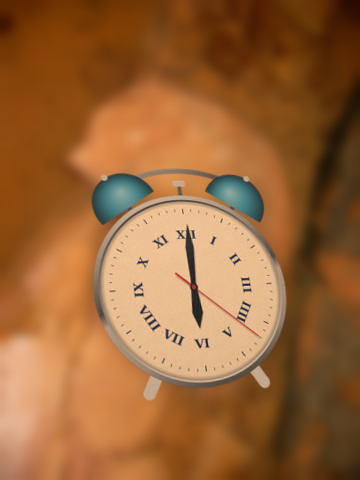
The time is **6:00:22**
